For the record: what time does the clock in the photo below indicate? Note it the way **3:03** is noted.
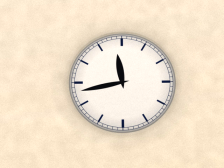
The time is **11:43**
